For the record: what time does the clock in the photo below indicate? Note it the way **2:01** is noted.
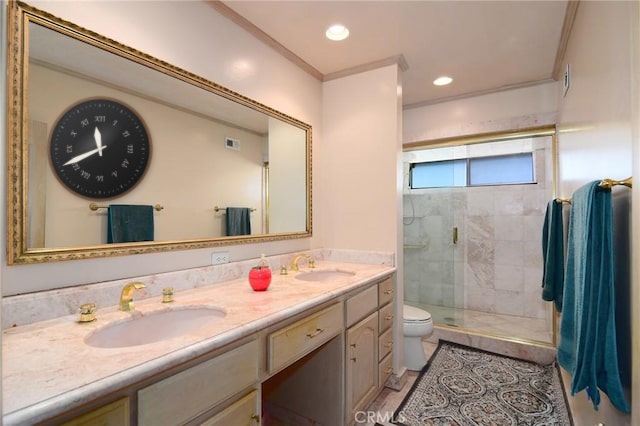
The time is **11:41**
